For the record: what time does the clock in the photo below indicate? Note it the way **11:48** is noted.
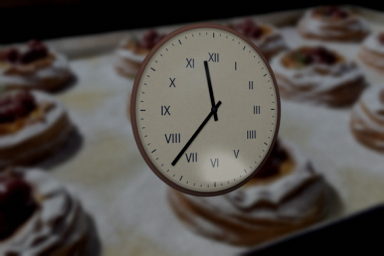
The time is **11:37**
